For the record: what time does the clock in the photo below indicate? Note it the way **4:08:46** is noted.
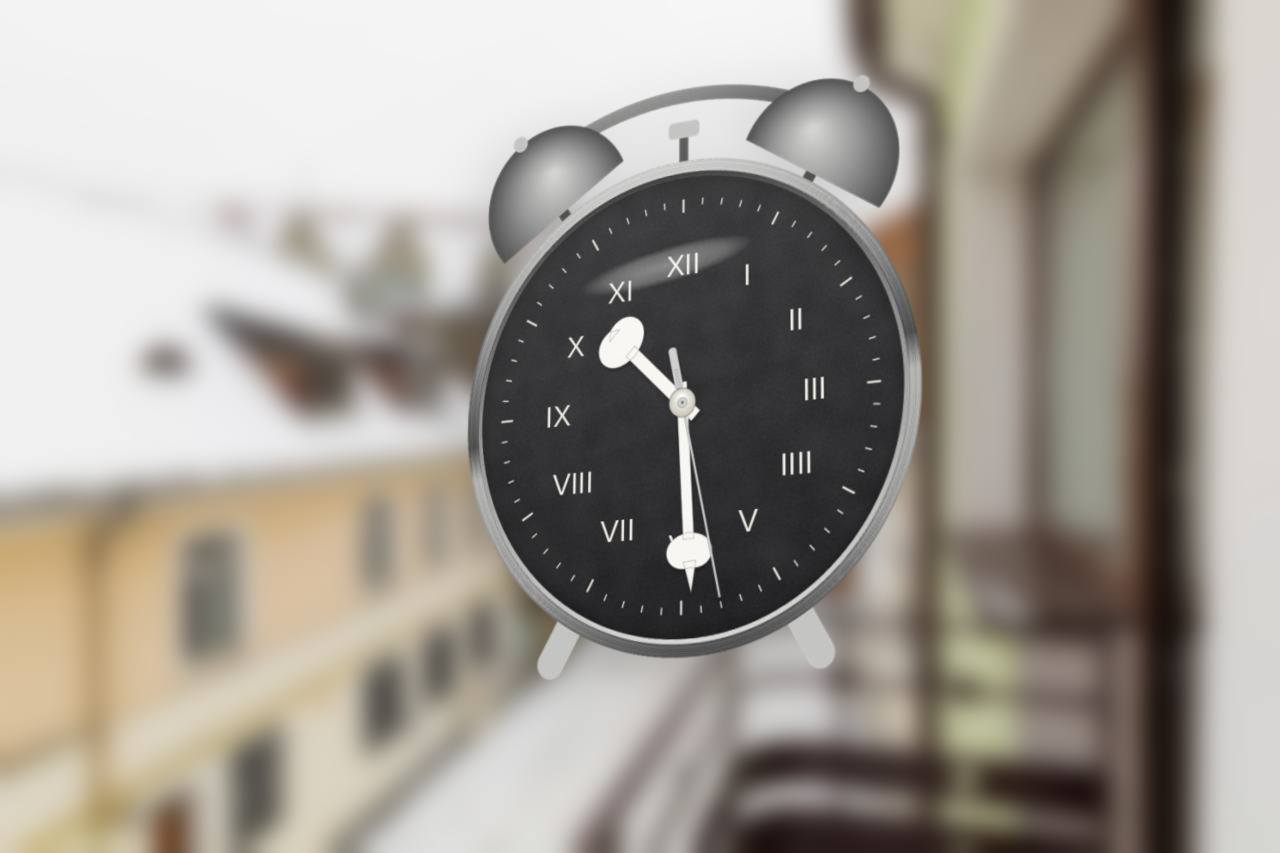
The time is **10:29:28**
